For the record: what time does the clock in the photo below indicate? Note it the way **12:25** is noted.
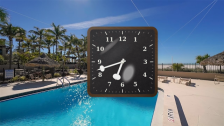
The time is **6:42**
